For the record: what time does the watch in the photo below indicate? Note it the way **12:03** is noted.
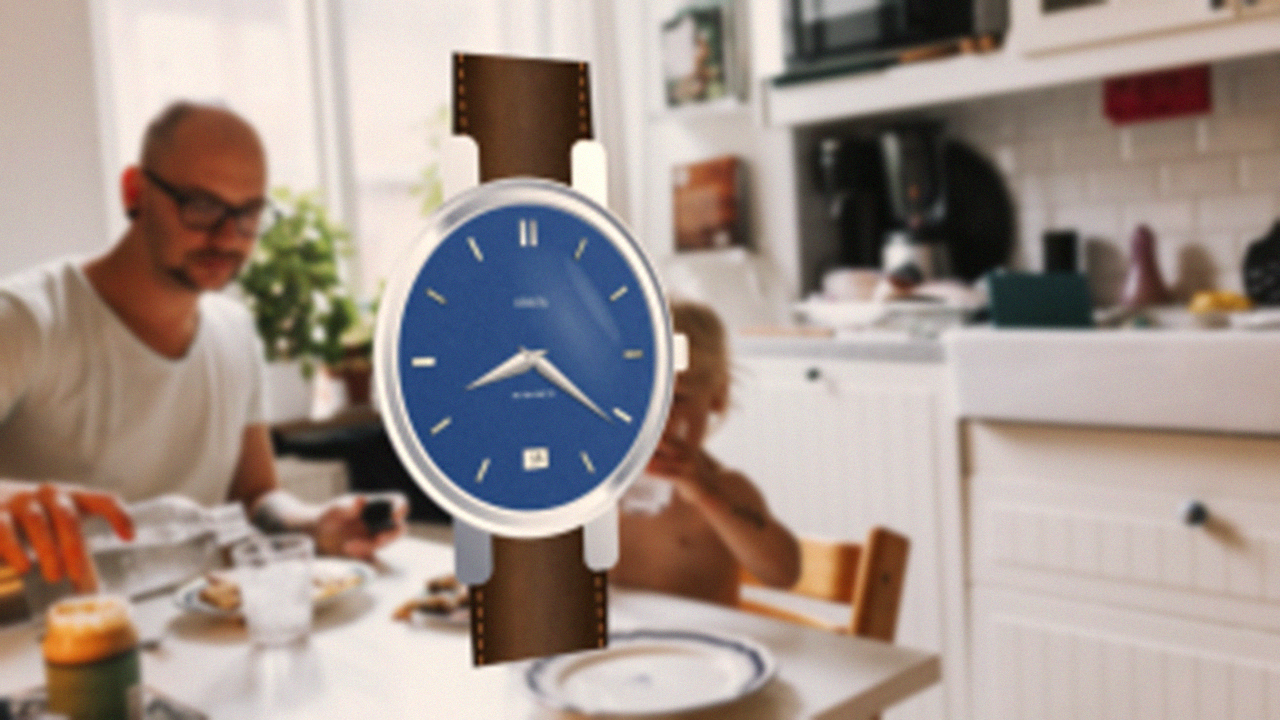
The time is **8:21**
